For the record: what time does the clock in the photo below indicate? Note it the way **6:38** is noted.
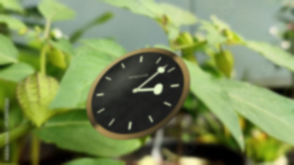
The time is **3:08**
